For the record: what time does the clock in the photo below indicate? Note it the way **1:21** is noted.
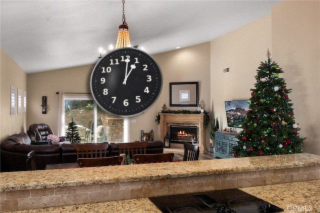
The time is **1:01**
